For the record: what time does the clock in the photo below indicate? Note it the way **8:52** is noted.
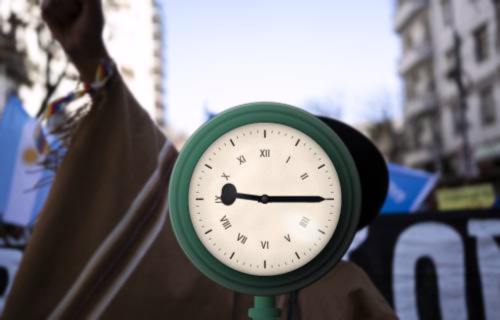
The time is **9:15**
